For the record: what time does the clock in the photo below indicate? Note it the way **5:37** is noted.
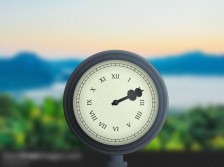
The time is **2:11**
